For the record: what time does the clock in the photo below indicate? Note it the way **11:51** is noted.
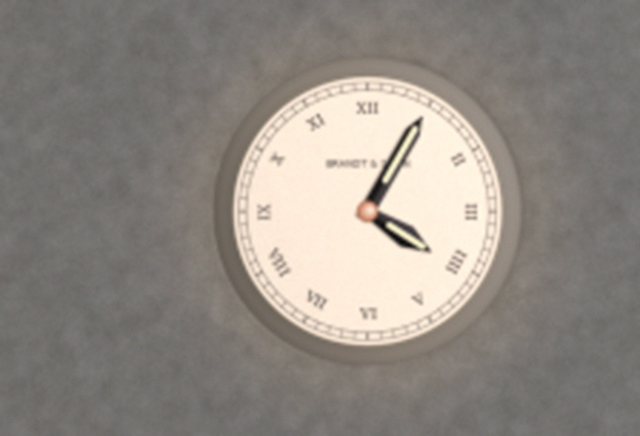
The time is **4:05**
